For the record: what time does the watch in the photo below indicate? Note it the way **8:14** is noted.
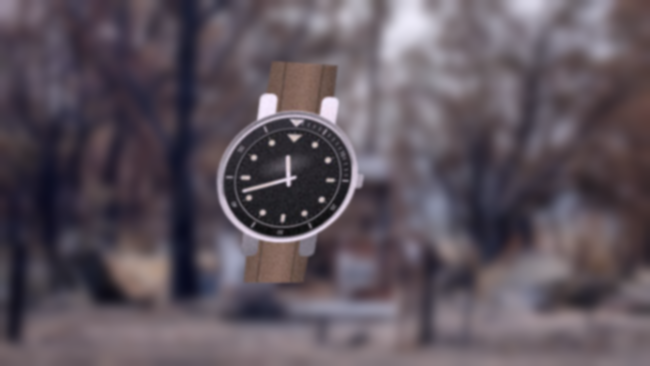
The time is **11:42**
